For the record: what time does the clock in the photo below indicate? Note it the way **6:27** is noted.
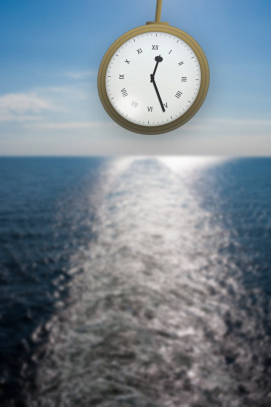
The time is **12:26**
